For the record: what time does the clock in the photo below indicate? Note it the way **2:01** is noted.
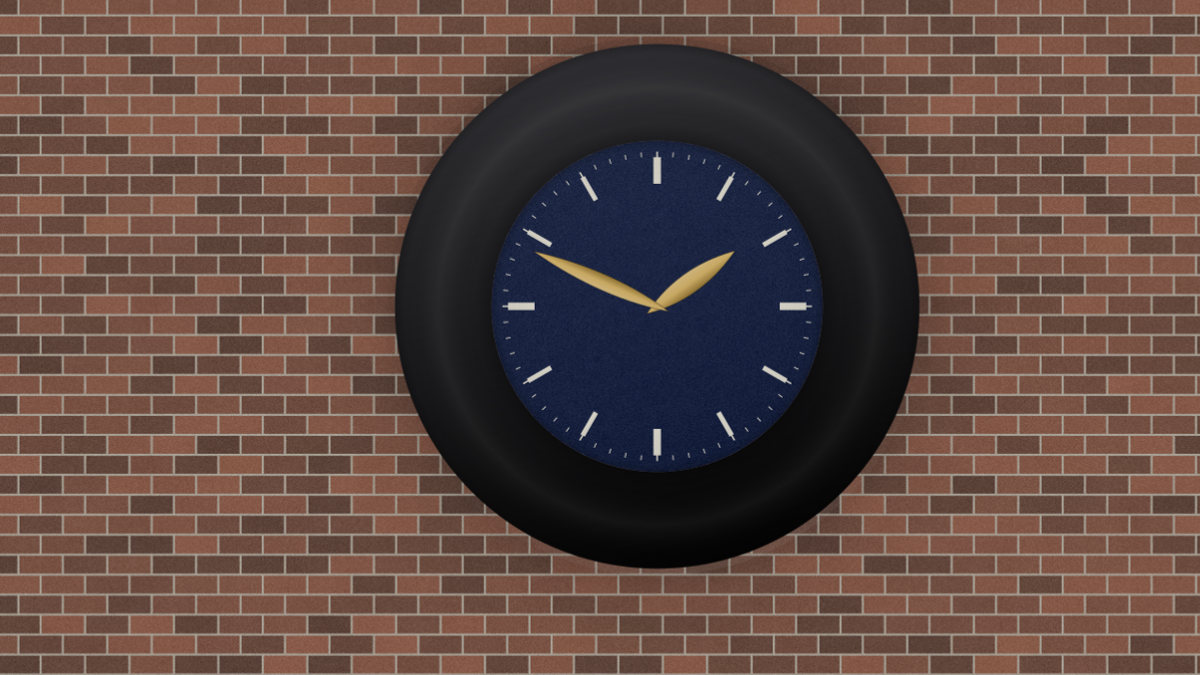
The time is **1:49**
